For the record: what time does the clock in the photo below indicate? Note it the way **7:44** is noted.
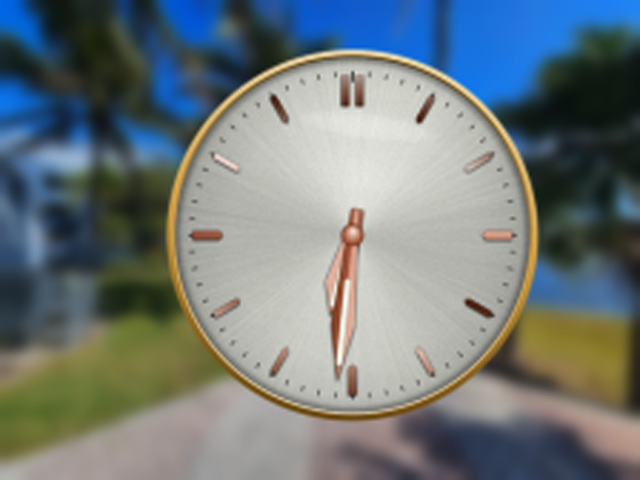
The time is **6:31**
